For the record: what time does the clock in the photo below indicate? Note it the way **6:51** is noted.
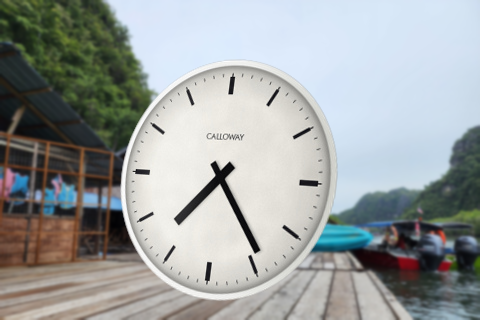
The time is **7:24**
